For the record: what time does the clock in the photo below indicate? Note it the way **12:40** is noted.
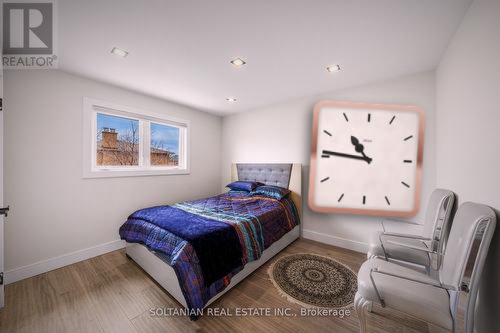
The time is **10:46**
